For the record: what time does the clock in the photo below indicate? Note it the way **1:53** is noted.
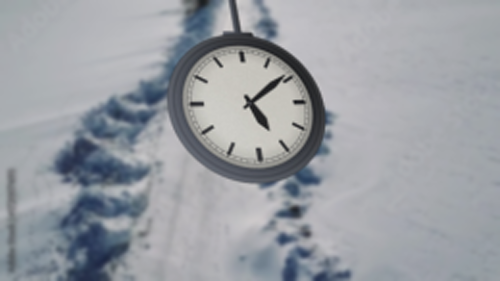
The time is **5:09**
